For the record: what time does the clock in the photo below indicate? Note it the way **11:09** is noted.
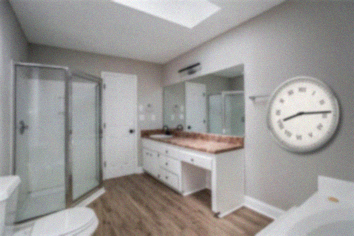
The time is **8:14**
